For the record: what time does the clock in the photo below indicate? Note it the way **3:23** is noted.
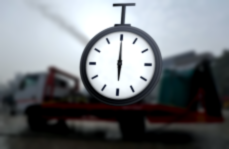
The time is **6:00**
